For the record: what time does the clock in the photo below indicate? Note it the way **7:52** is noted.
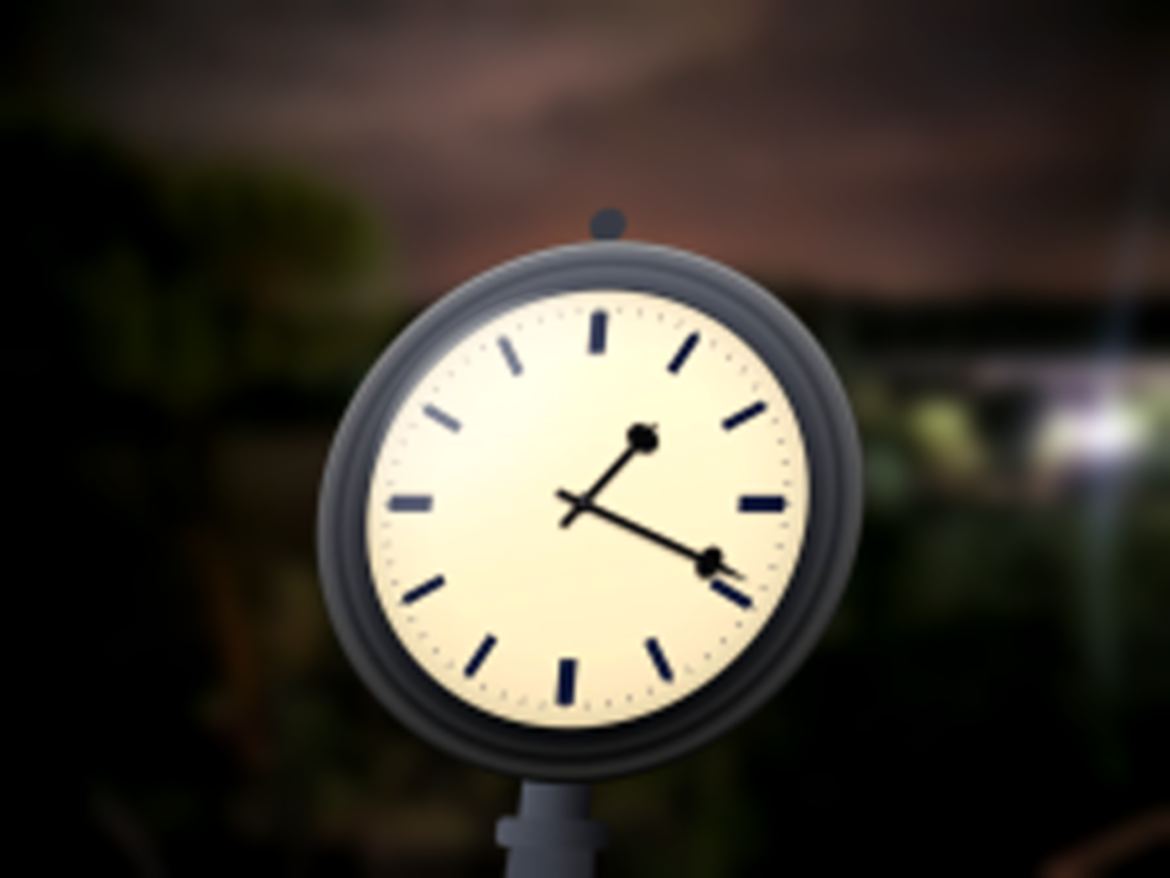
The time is **1:19**
